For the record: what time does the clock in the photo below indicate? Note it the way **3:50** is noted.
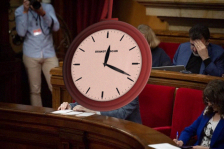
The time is **12:19**
